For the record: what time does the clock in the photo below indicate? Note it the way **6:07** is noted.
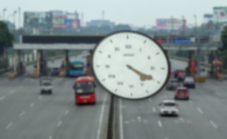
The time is **4:20**
